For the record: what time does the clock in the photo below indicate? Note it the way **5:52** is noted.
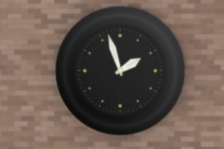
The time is **1:57**
